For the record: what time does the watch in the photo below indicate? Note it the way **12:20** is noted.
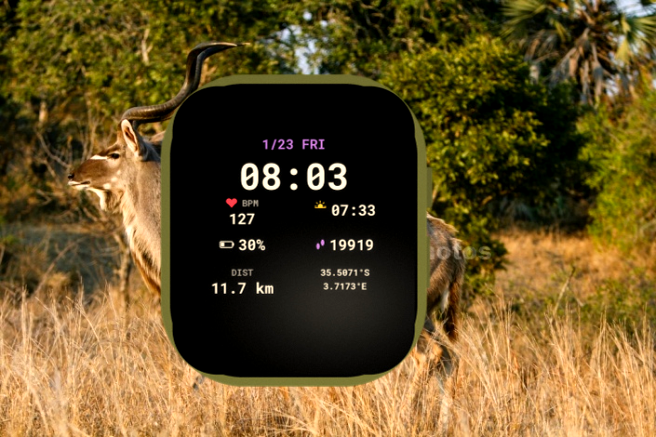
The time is **8:03**
